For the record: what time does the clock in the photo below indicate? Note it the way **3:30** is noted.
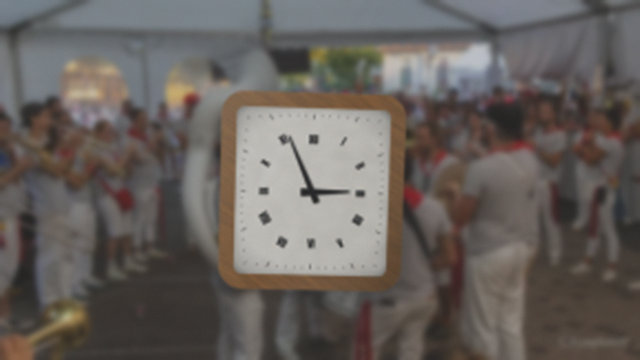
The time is **2:56**
